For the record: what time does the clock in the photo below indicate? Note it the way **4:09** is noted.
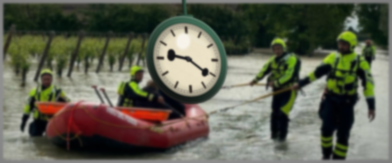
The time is **9:21**
